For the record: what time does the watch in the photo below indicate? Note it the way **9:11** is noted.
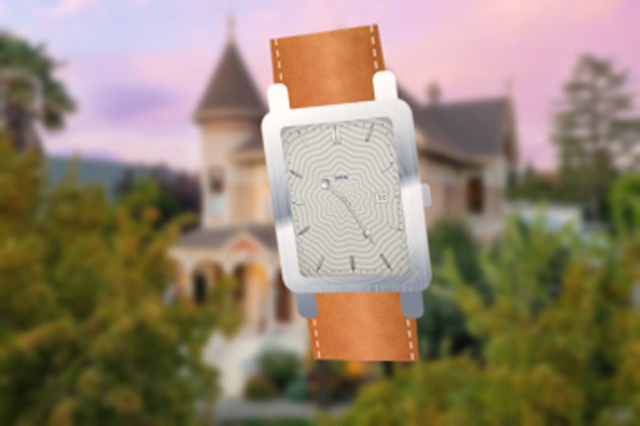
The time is **10:25**
